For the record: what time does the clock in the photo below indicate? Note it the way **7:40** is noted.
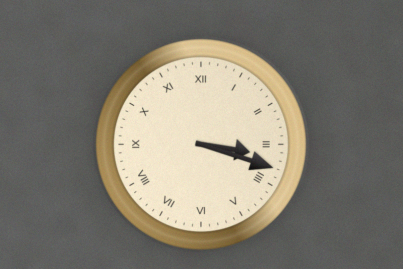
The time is **3:18**
